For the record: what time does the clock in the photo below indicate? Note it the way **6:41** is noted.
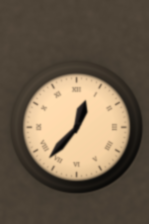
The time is **12:37**
